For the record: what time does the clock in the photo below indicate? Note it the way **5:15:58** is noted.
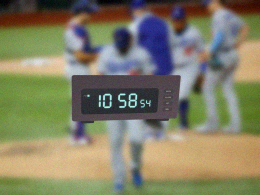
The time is **10:58:54**
